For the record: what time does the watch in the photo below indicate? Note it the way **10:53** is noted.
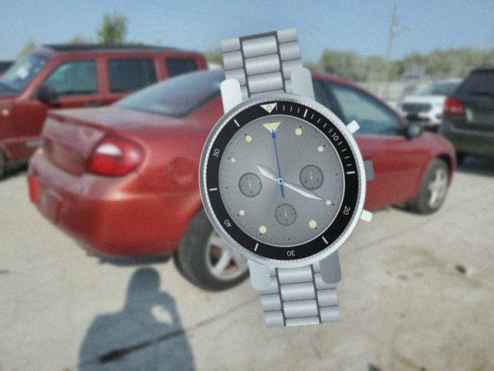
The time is **10:20**
